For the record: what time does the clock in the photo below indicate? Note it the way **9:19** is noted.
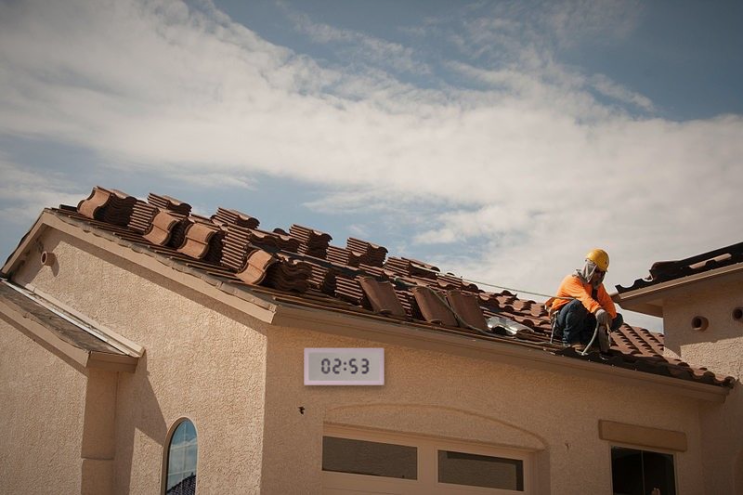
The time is **2:53**
